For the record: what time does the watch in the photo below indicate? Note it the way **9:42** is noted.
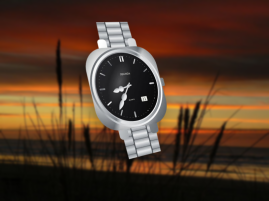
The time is **8:36**
